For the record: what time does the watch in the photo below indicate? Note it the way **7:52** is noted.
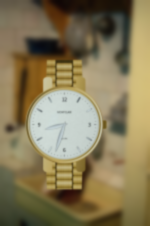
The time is **8:33**
